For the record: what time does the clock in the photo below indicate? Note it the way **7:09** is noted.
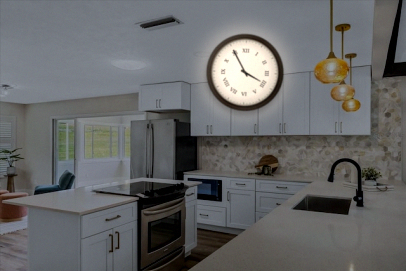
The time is **3:55**
